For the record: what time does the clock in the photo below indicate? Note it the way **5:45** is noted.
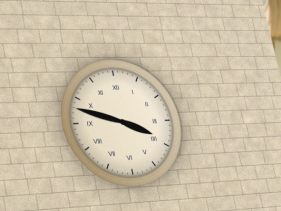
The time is **3:48**
